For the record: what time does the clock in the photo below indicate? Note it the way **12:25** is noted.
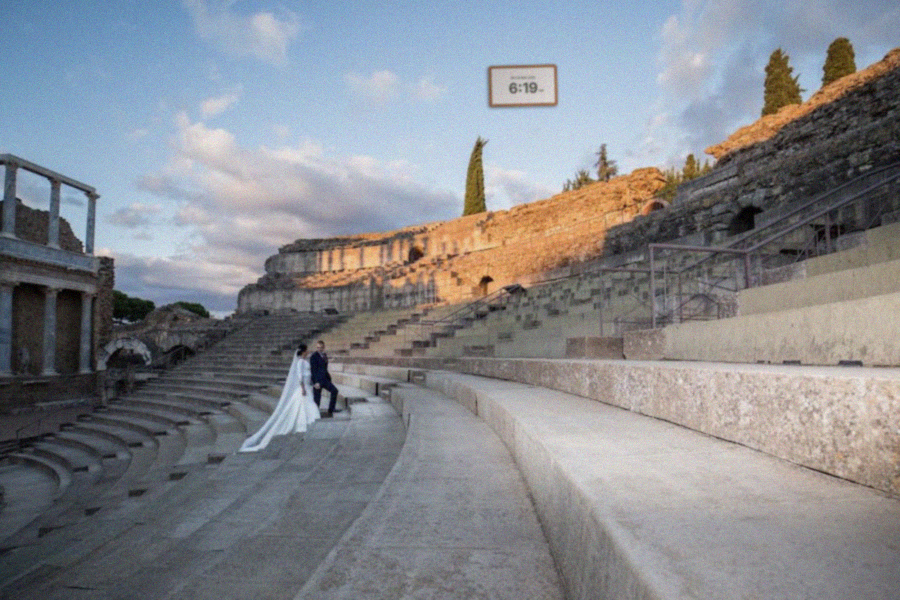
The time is **6:19**
